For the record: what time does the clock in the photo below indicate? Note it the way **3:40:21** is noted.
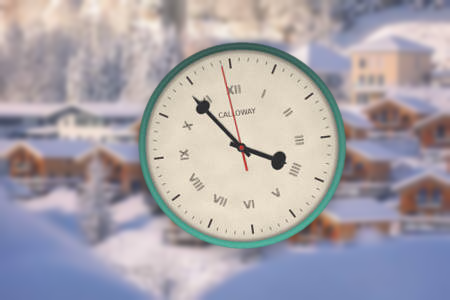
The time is **3:53:59**
